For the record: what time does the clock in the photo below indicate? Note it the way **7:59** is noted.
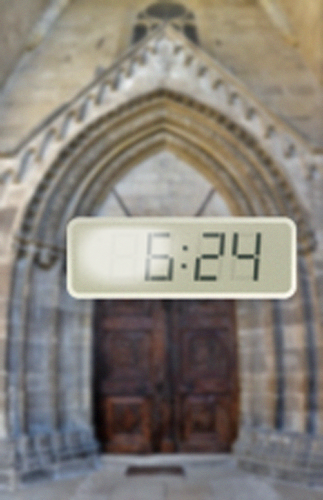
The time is **6:24**
